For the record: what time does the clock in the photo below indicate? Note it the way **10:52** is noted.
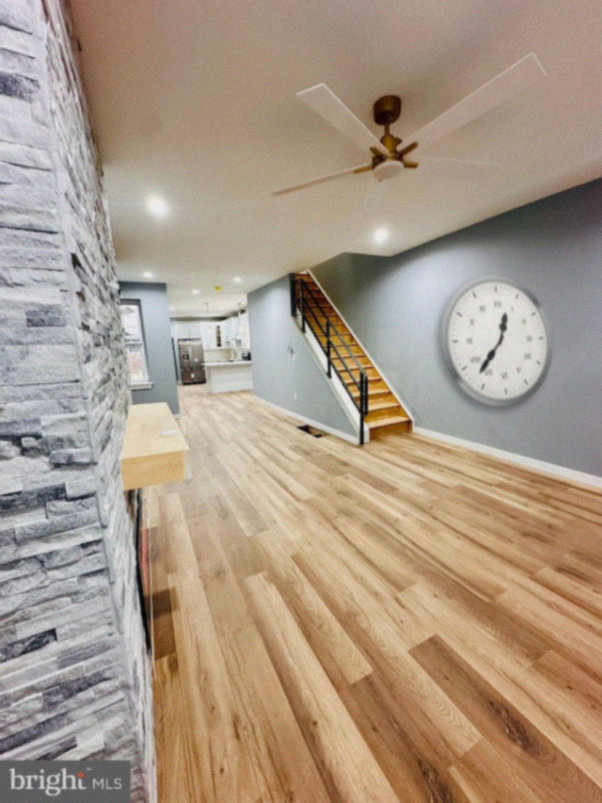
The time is **12:37**
